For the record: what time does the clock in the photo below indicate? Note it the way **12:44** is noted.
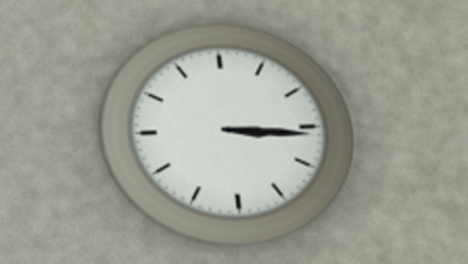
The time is **3:16**
